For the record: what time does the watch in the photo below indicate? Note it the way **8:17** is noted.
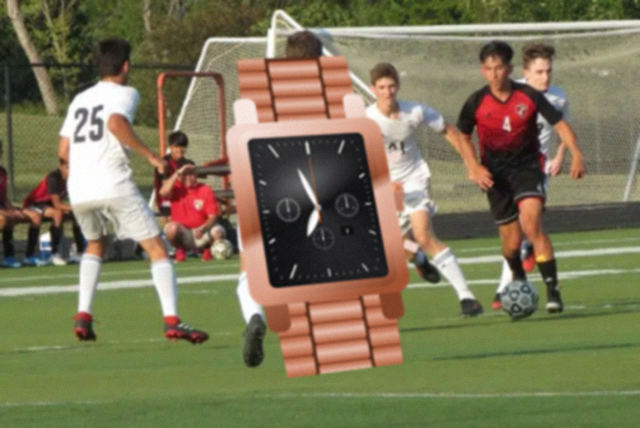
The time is **6:57**
